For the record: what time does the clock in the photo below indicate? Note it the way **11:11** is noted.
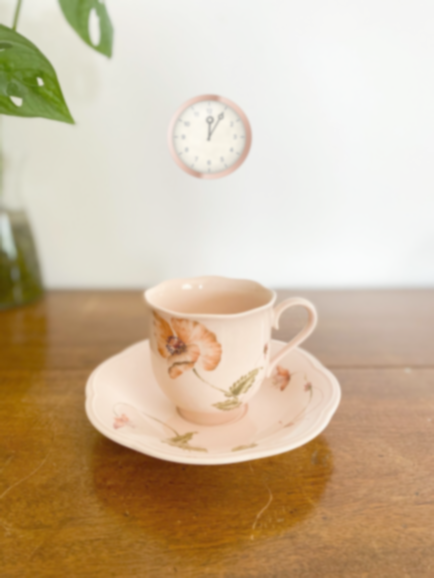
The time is **12:05**
